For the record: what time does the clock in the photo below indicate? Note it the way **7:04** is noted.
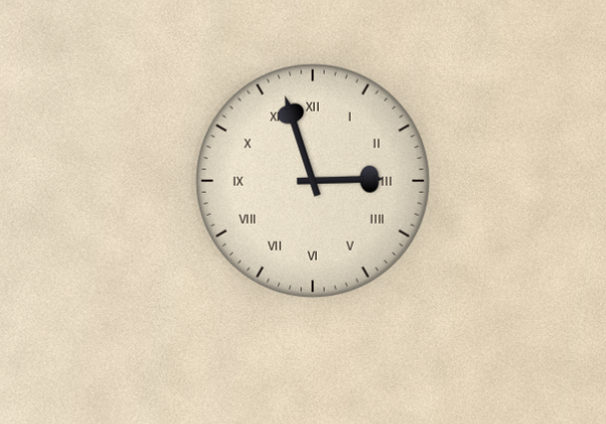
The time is **2:57**
